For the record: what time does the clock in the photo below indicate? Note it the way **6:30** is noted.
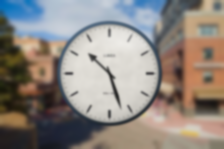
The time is **10:27**
